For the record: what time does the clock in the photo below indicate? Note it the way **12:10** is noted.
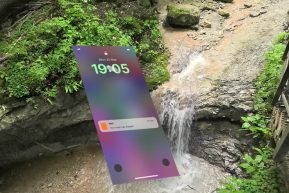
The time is **19:05**
